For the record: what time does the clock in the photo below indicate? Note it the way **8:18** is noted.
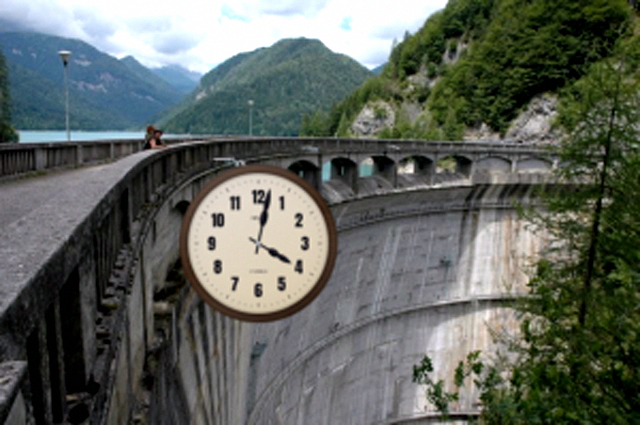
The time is **4:02**
